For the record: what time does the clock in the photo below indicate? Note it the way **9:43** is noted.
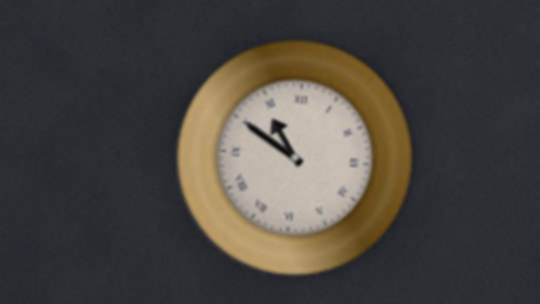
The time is **10:50**
